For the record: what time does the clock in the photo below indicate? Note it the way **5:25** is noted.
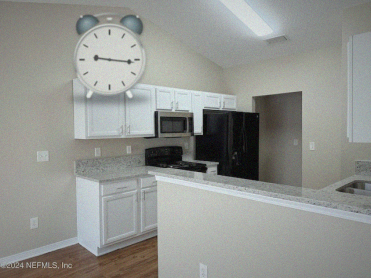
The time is **9:16**
